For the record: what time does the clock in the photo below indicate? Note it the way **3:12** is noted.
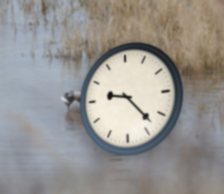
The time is **9:23**
